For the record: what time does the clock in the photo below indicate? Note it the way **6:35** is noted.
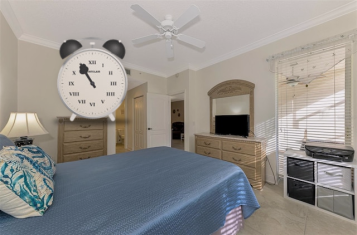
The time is **10:55**
